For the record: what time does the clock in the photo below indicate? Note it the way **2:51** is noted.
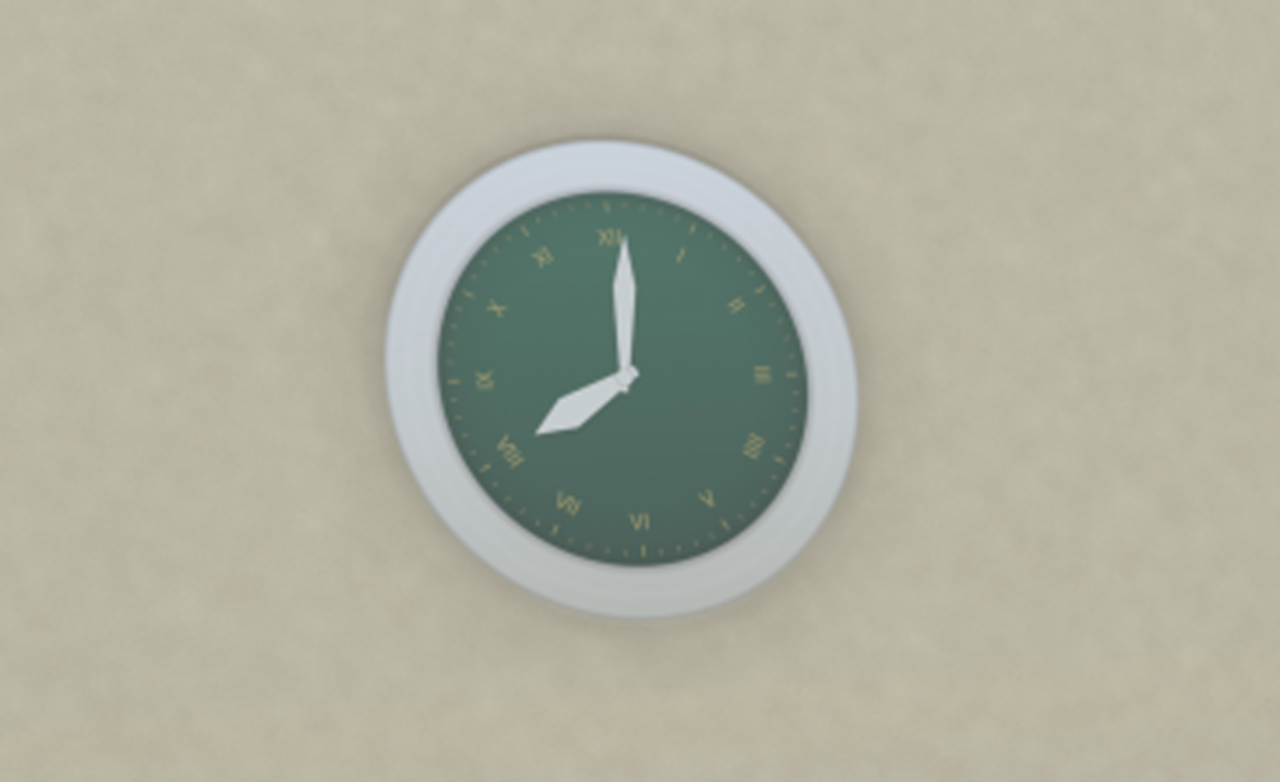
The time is **8:01**
